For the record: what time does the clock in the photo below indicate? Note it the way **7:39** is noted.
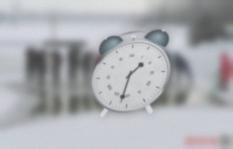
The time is **1:32**
